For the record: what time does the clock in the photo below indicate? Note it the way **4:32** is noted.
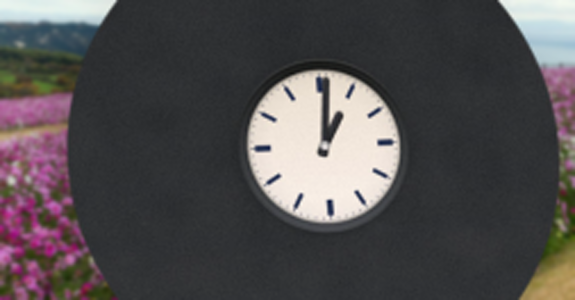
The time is **1:01**
